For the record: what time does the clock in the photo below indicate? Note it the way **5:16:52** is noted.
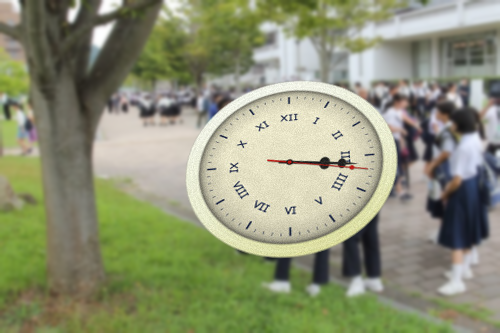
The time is **3:16:17**
